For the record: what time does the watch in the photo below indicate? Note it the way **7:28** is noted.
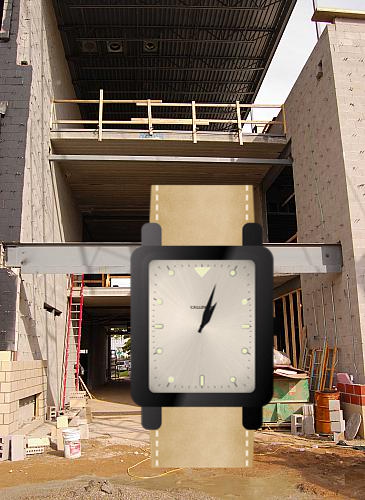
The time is **1:03**
